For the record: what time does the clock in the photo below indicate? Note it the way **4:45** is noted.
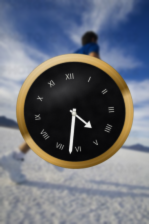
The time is **4:32**
